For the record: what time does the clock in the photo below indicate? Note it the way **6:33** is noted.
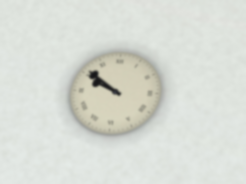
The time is **9:51**
